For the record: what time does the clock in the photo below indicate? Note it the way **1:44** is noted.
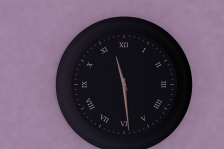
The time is **11:29**
